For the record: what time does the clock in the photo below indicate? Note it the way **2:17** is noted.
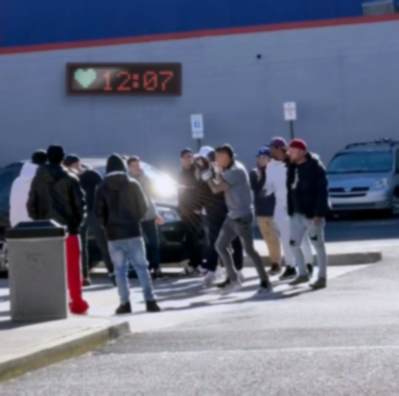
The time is **12:07**
